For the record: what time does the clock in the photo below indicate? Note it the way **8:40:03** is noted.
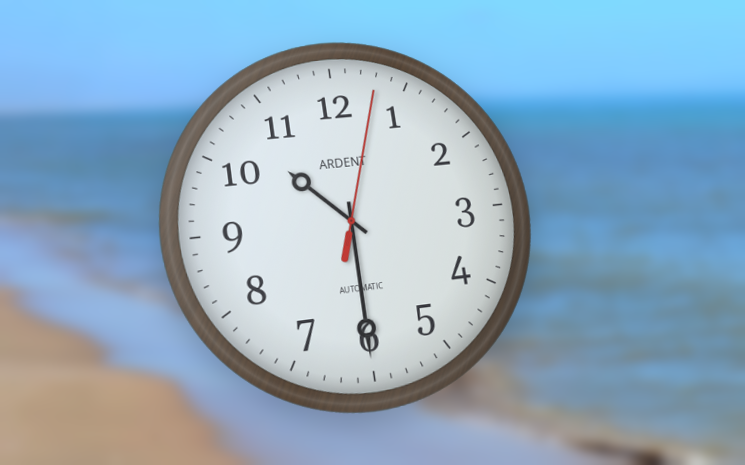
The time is **10:30:03**
